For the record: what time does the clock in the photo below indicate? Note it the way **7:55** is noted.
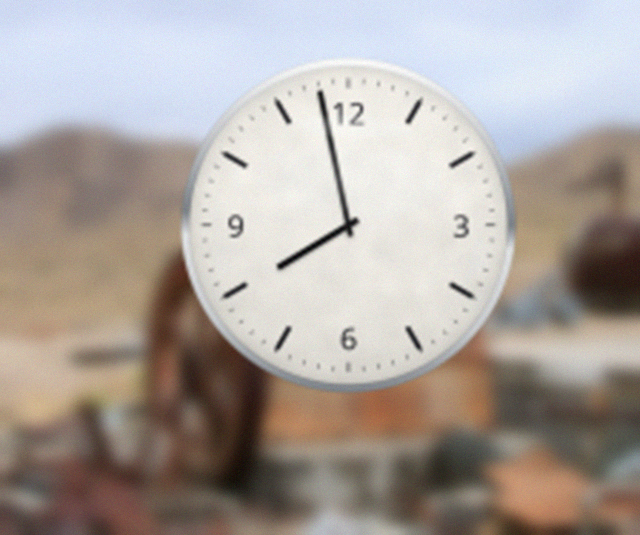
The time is **7:58**
